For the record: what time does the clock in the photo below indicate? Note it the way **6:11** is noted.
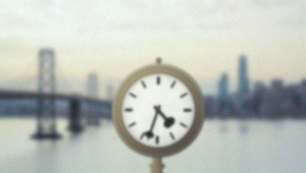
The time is **4:33**
